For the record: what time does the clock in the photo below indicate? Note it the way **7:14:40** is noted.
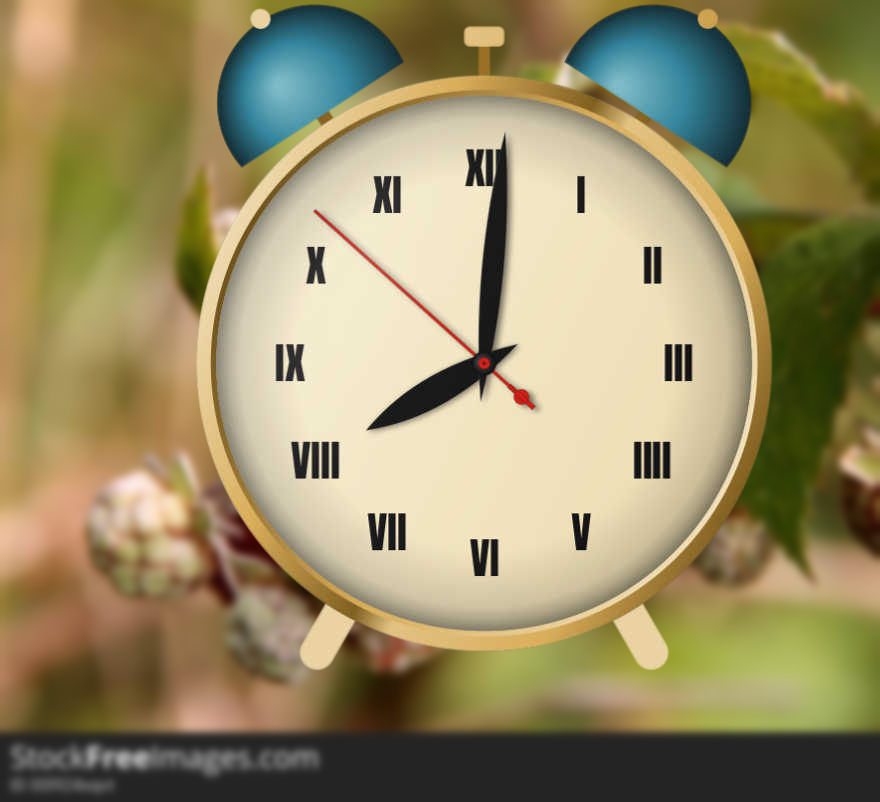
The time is **8:00:52**
